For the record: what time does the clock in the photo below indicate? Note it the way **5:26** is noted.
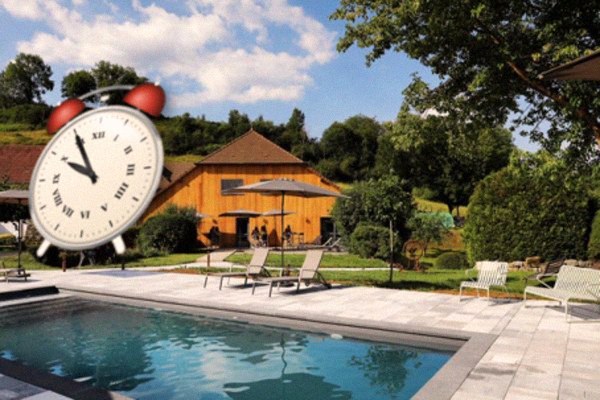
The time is **9:55**
